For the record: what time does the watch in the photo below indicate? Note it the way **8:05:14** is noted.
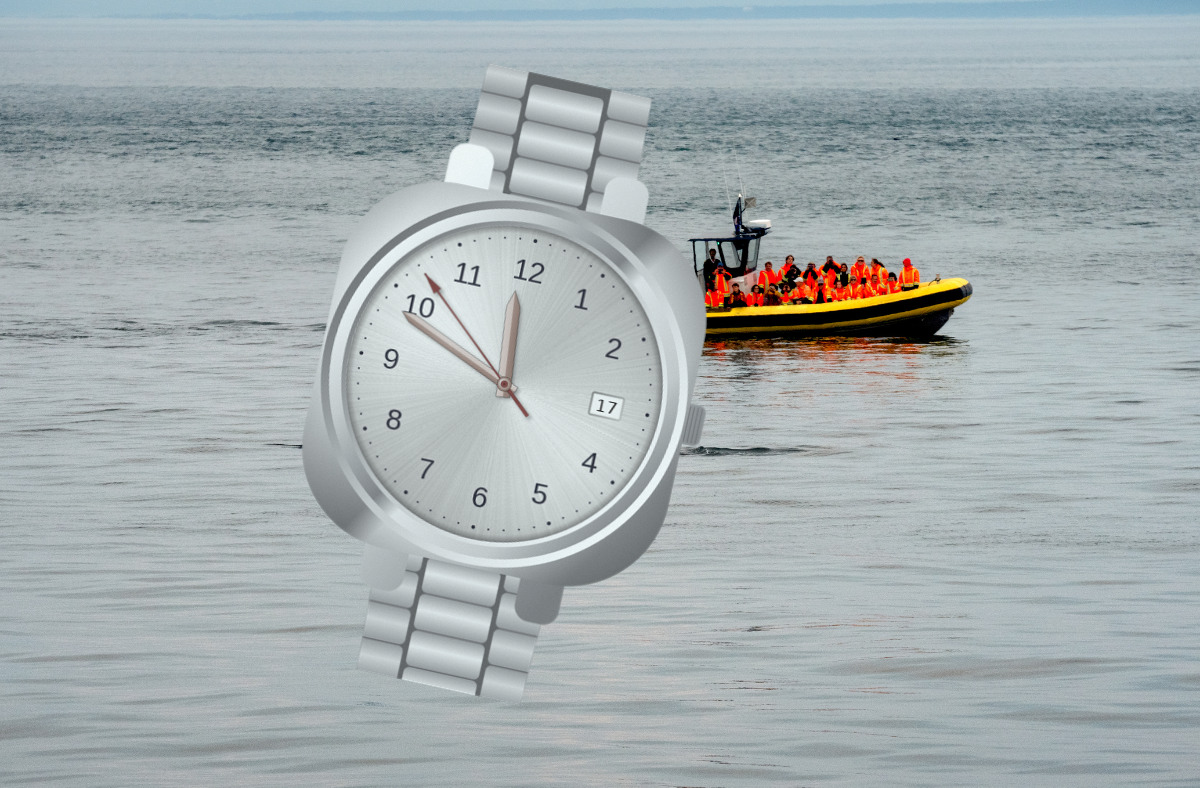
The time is **11:48:52**
